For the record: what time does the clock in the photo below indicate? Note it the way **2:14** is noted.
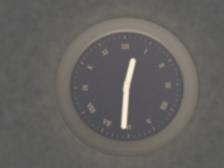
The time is **12:31**
